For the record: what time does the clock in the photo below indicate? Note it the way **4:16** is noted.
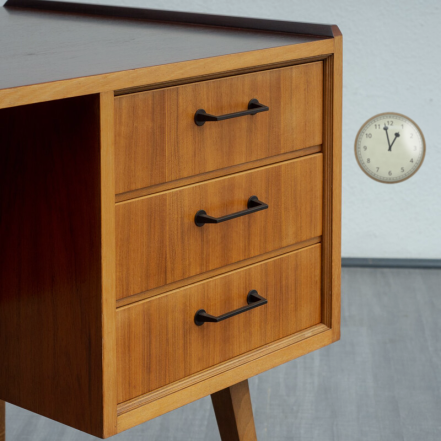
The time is **12:58**
